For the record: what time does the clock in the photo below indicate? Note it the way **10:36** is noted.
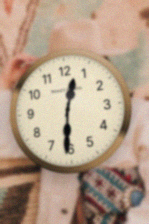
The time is **12:31**
